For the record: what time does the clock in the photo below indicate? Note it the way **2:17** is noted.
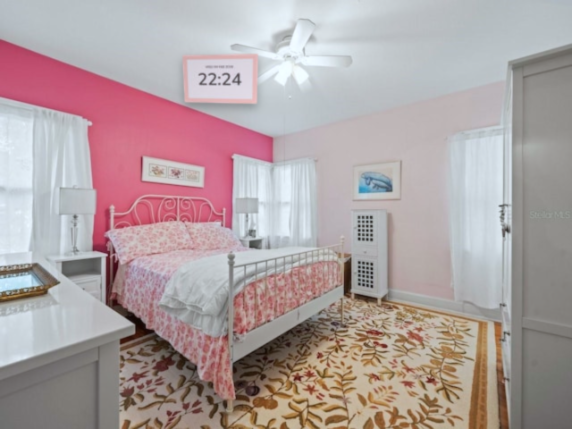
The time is **22:24**
